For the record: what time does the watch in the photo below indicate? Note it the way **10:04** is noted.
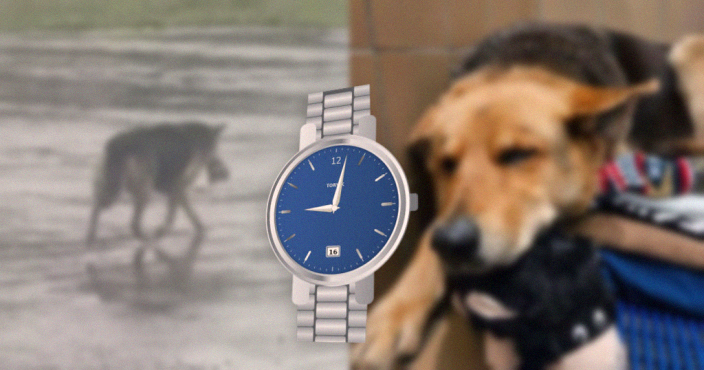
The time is **9:02**
